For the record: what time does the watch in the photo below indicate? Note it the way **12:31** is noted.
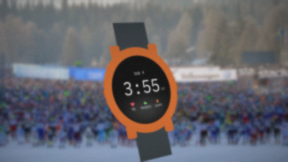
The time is **3:55**
